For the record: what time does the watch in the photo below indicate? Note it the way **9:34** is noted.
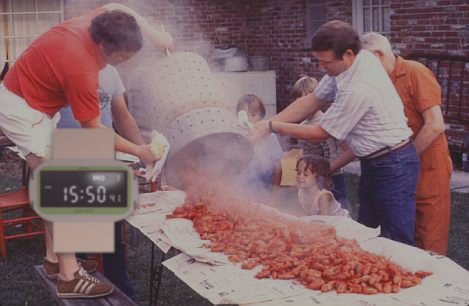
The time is **15:50**
